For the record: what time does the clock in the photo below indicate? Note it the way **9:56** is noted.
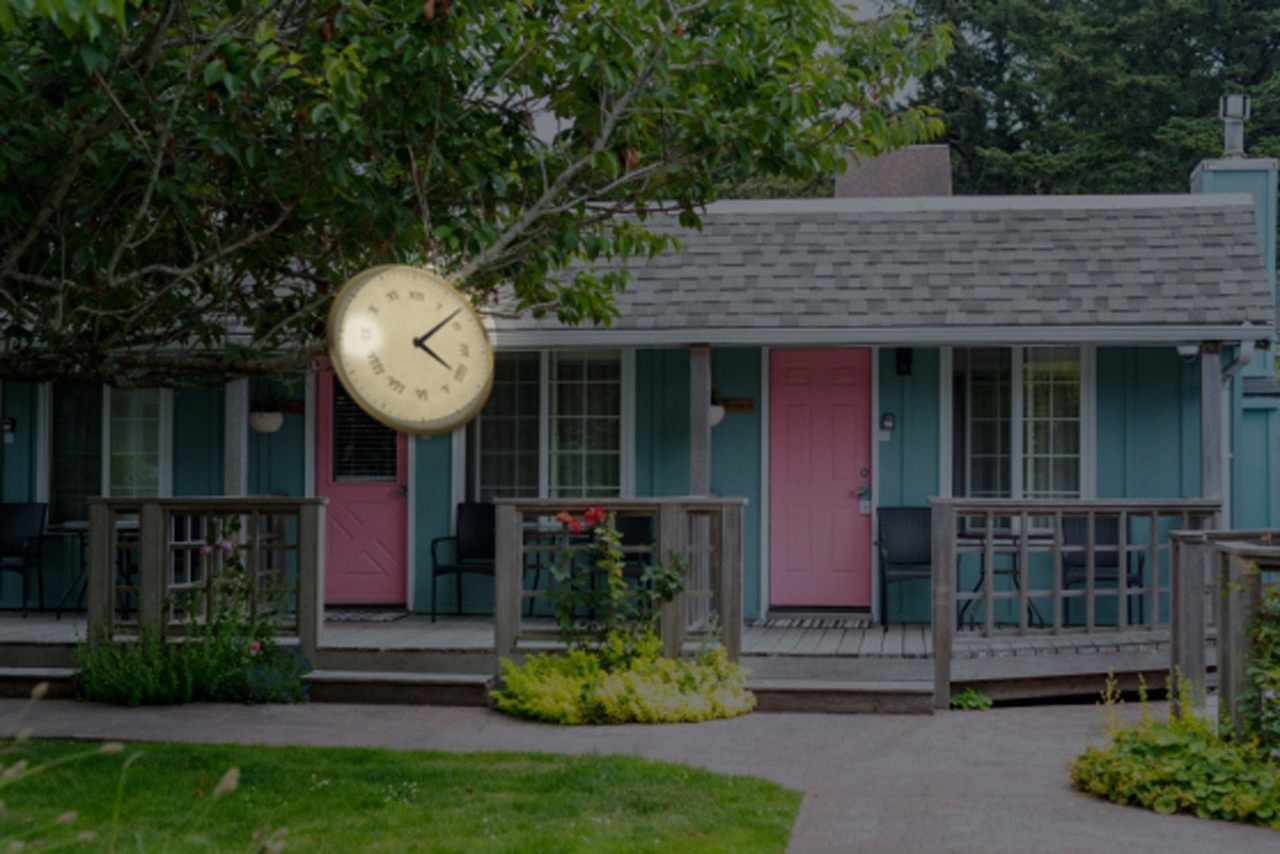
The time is **4:08**
